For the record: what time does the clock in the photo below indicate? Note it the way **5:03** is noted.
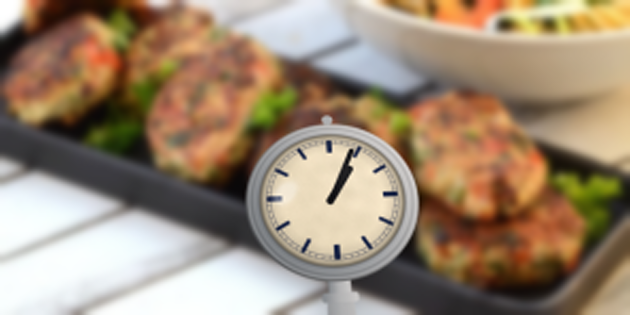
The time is **1:04**
